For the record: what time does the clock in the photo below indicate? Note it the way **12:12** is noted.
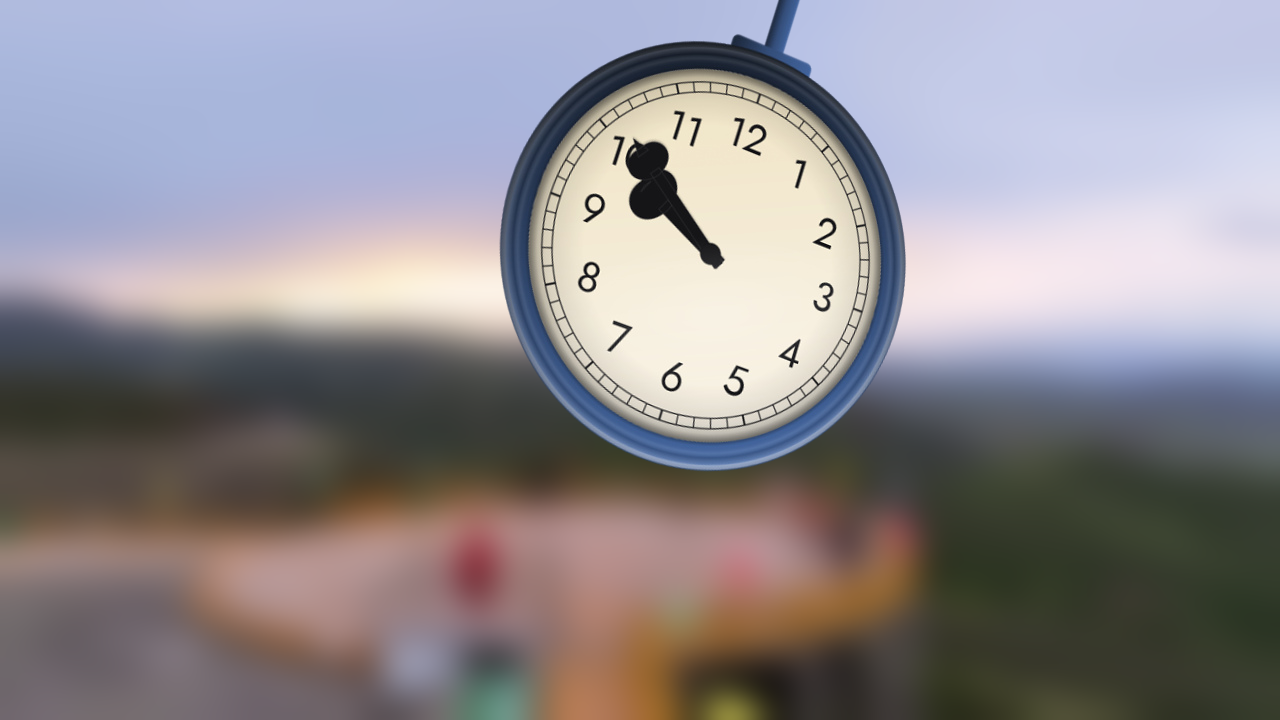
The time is **9:51**
